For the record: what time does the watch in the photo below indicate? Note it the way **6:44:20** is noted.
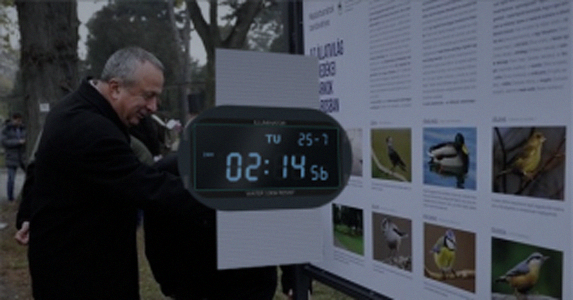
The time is **2:14:56**
